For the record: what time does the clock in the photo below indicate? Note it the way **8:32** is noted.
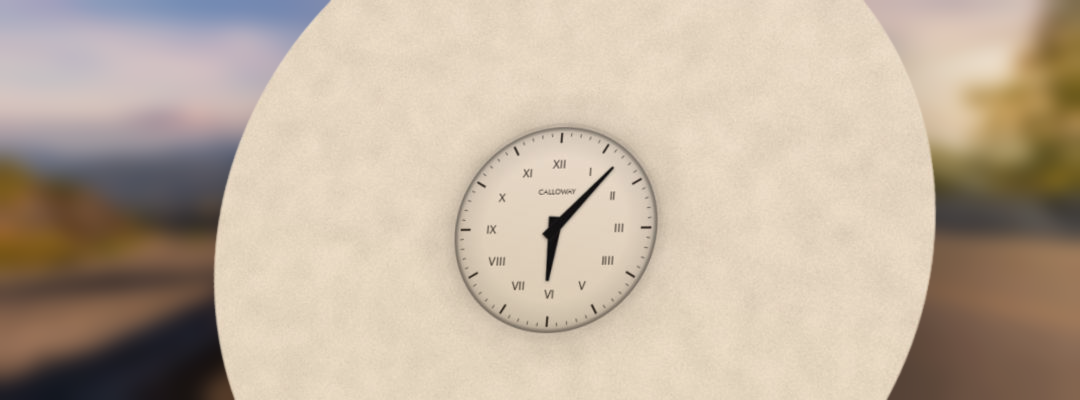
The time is **6:07**
